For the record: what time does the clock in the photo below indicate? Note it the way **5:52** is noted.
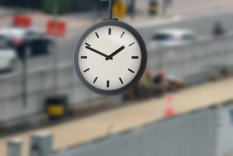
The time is **1:49**
